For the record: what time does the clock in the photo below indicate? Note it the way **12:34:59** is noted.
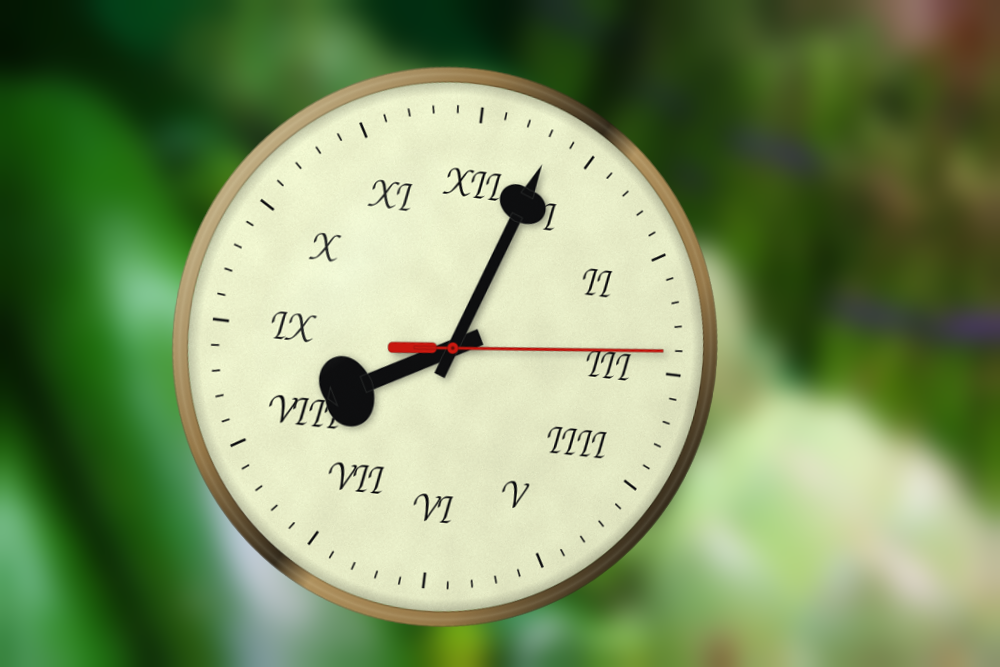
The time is **8:03:14**
